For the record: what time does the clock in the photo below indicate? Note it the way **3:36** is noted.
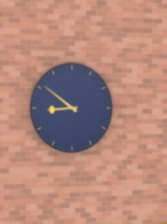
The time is **8:51**
